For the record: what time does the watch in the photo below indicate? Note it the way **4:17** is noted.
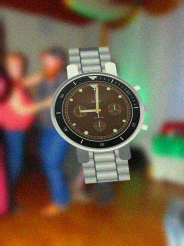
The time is **9:01**
